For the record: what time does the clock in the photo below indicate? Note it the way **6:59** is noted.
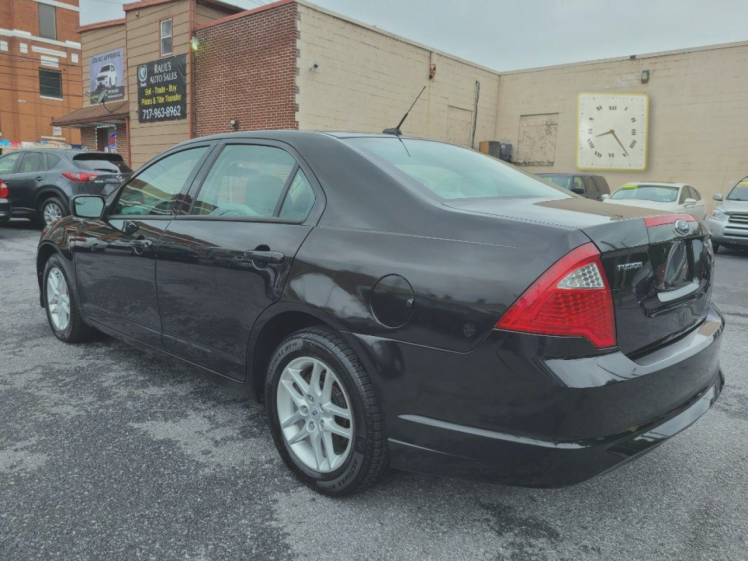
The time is **8:24**
